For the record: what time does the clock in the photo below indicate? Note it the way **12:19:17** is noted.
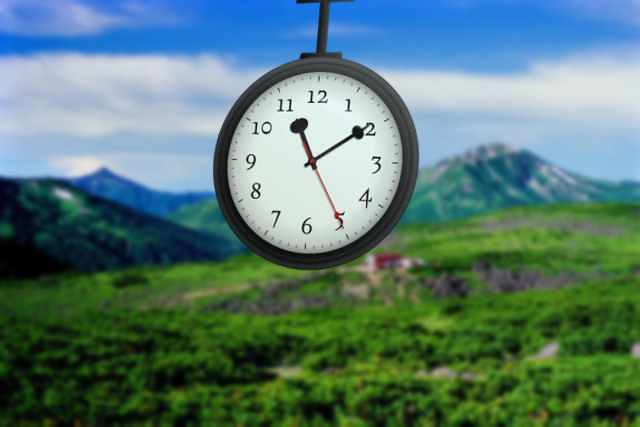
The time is **11:09:25**
